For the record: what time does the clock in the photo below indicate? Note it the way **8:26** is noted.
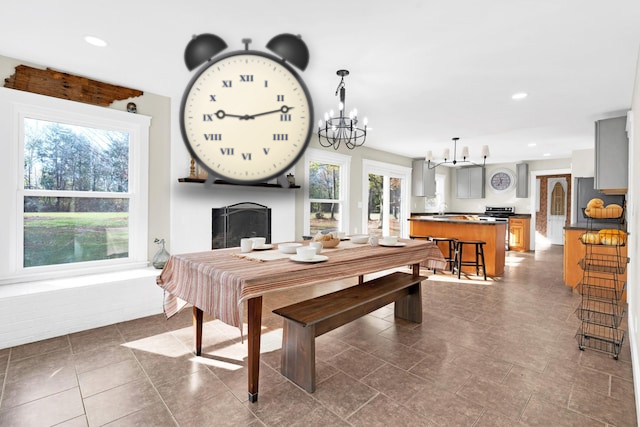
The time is **9:13**
